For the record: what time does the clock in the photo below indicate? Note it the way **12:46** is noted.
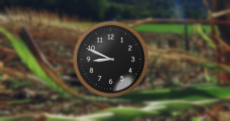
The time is **8:49**
